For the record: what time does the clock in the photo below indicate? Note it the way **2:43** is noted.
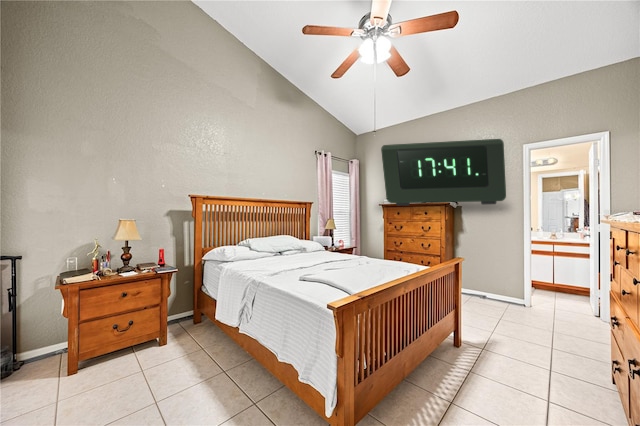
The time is **17:41**
